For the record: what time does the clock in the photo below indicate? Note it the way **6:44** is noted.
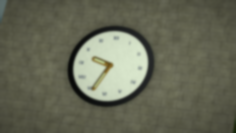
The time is **9:34**
